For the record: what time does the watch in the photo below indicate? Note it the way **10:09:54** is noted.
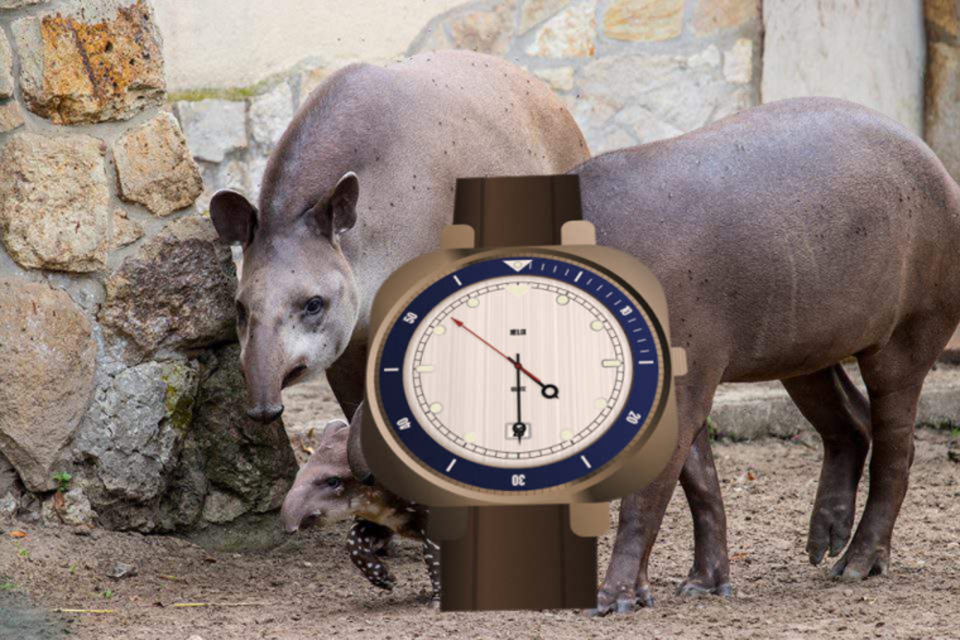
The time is **4:29:52**
